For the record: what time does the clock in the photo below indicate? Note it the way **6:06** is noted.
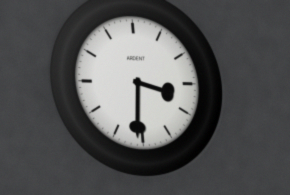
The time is **3:31**
